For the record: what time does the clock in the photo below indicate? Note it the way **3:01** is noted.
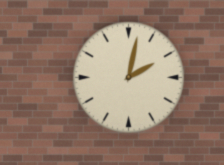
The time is **2:02**
